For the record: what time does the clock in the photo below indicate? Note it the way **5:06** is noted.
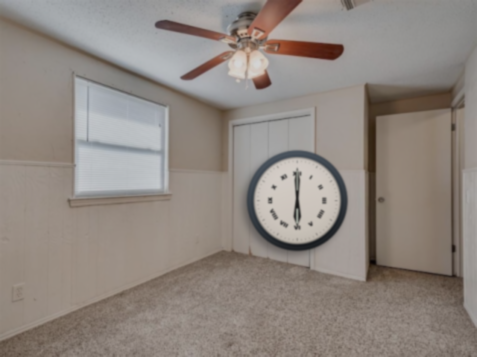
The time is **6:00**
